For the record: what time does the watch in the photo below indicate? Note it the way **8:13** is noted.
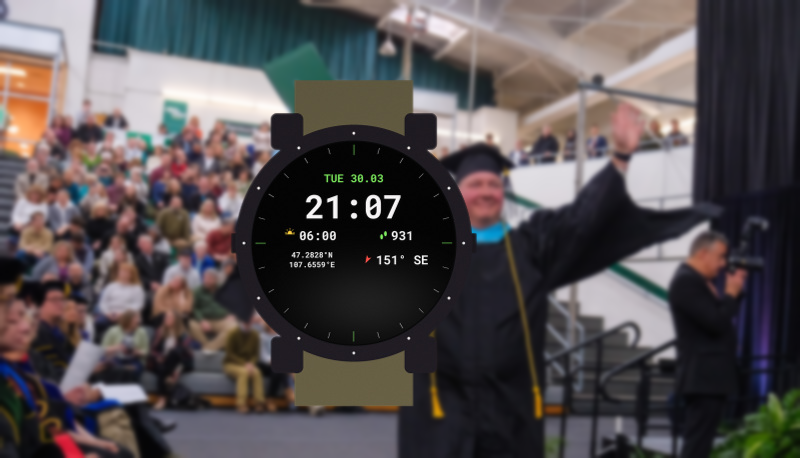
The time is **21:07**
